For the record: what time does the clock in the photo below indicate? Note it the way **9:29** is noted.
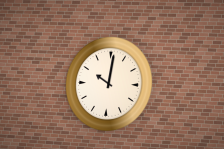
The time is **10:01**
